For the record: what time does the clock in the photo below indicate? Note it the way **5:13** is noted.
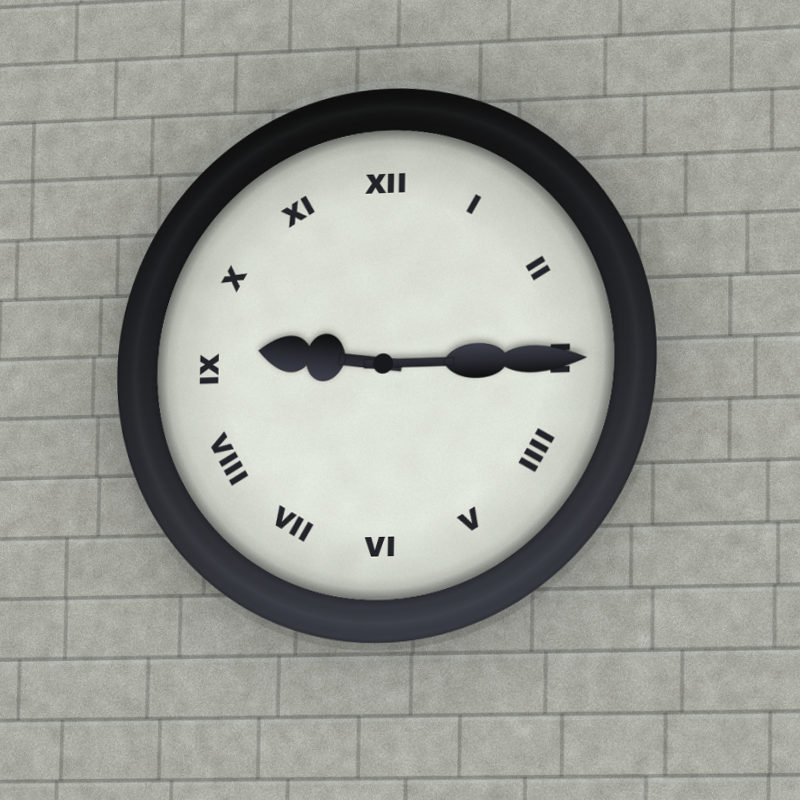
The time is **9:15**
